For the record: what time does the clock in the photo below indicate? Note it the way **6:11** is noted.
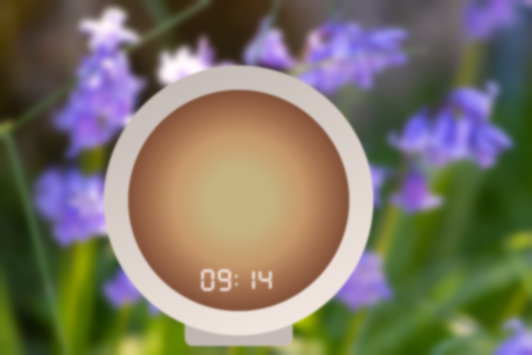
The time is **9:14**
